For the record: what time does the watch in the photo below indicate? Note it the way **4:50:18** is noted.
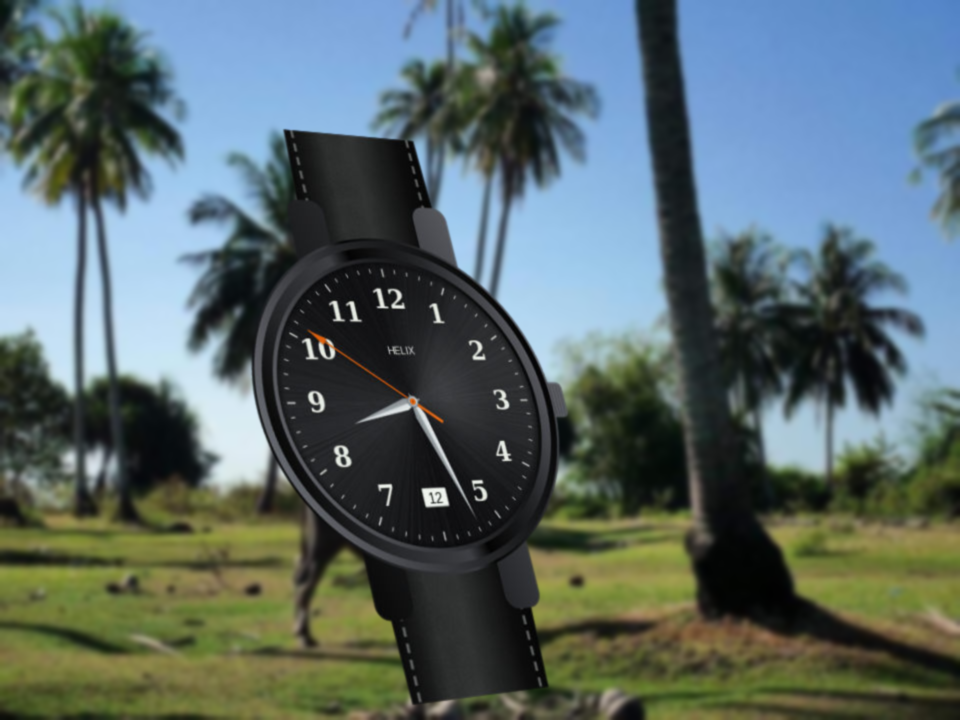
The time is **8:26:51**
